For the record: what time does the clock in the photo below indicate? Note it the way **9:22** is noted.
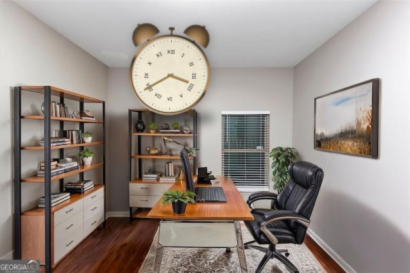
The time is **3:40**
